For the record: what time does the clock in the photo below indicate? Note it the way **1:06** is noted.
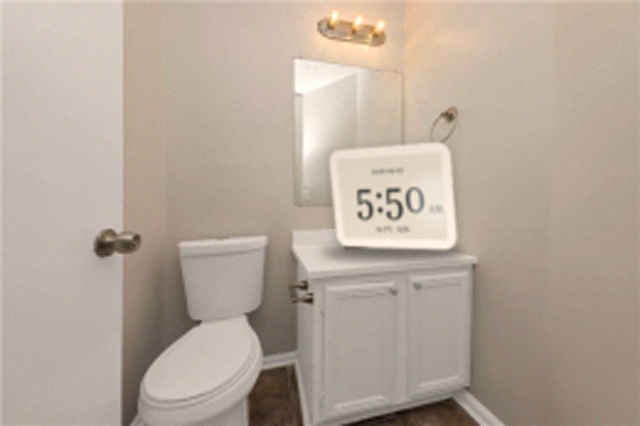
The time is **5:50**
